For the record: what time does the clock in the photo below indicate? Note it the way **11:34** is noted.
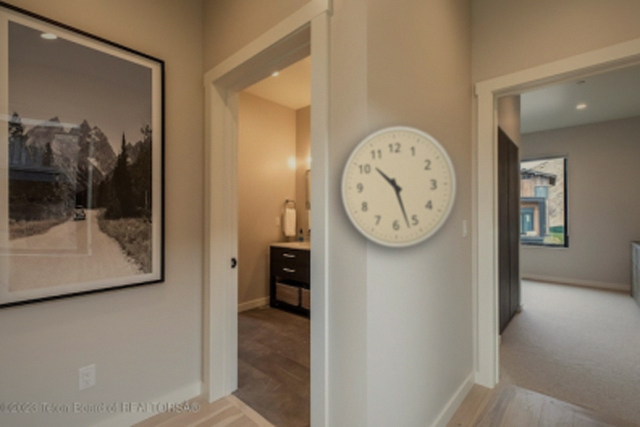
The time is **10:27**
